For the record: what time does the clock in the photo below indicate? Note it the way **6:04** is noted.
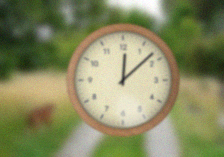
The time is **12:08**
